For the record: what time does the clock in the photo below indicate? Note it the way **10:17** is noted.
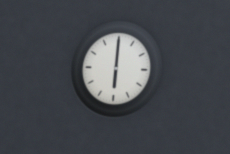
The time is **6:00**
